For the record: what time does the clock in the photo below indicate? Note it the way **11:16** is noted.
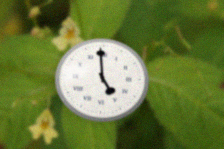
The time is **4:59**
